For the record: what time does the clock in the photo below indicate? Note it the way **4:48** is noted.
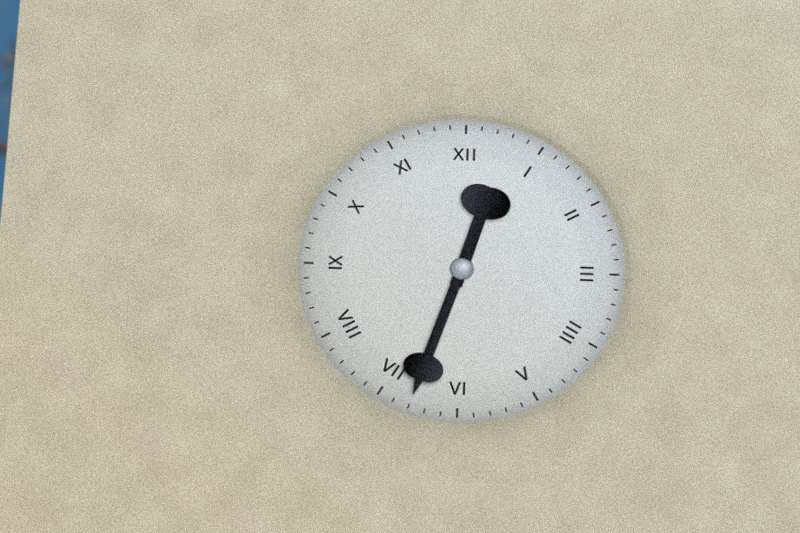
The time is **12:33**
